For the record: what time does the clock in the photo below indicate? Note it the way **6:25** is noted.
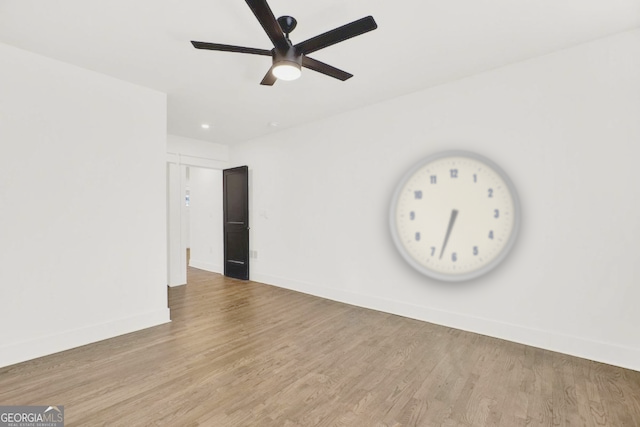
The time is **6:33**
